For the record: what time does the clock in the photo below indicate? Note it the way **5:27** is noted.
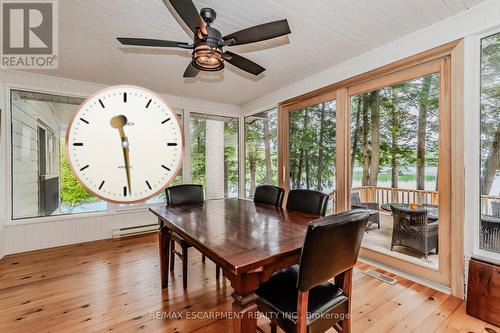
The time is **11:29**
